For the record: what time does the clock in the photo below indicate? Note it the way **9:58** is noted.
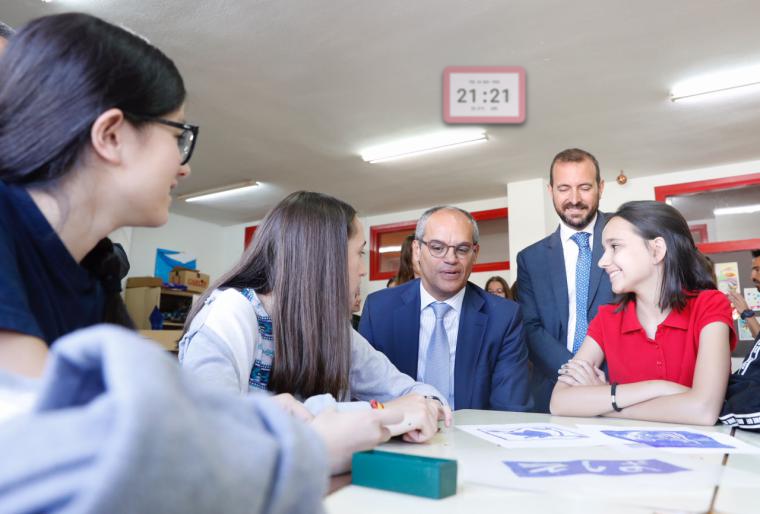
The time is **21:21**
